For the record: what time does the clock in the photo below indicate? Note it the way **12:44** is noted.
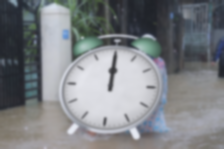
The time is **12:00**
